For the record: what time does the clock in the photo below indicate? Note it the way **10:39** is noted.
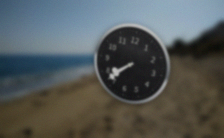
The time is **7:37**
